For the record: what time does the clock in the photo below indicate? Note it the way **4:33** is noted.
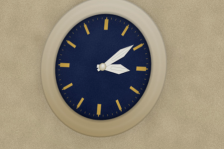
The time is **3:09**
